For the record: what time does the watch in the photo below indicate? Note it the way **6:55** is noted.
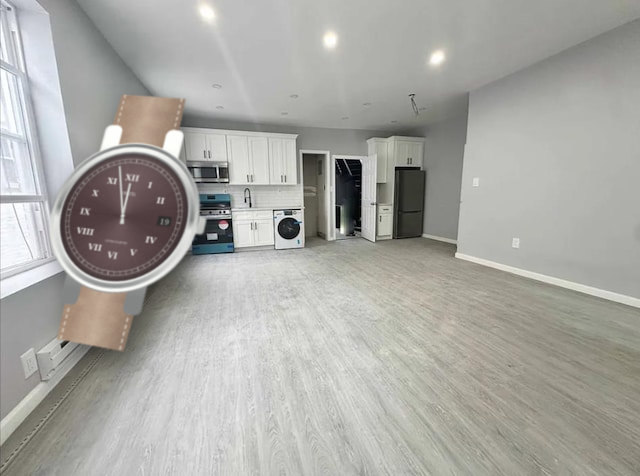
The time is **11:57**
